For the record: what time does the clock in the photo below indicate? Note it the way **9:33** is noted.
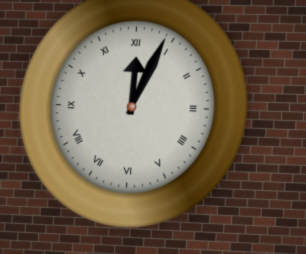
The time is **12:04**
